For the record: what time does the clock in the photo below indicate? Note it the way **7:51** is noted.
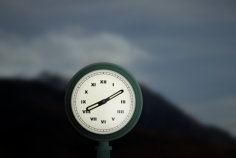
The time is **8:10**
